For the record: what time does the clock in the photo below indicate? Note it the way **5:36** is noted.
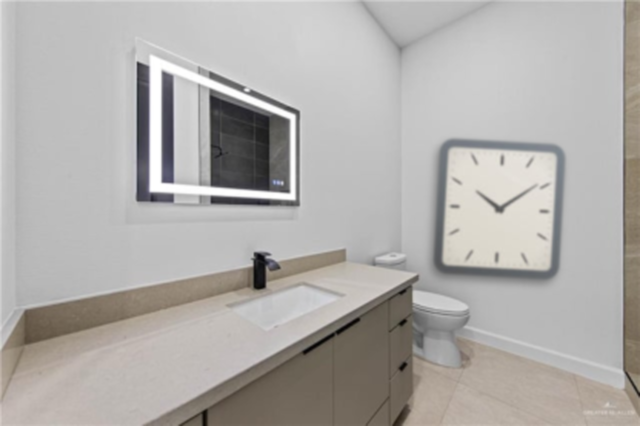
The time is **10:09**
